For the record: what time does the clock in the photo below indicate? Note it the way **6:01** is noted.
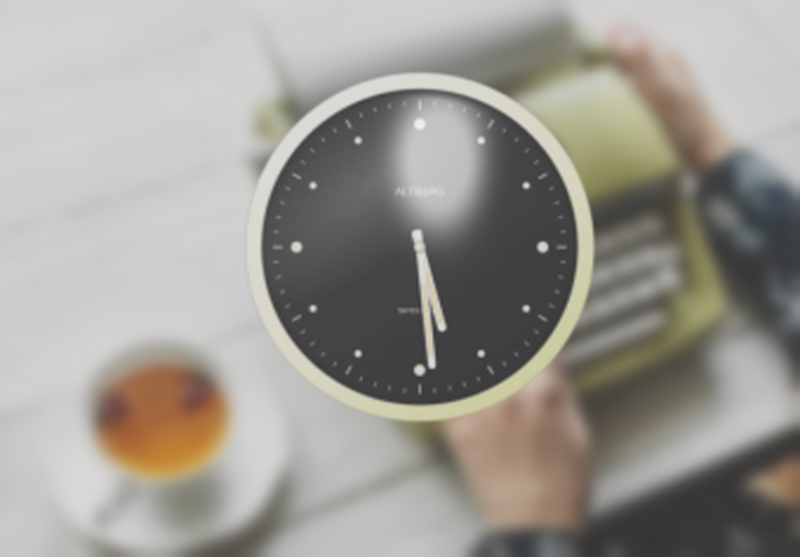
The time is **5:29**
